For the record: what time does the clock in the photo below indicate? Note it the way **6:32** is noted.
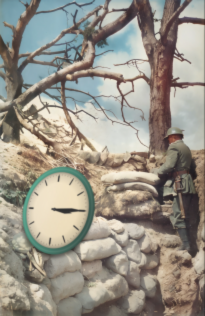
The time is **3:15**
